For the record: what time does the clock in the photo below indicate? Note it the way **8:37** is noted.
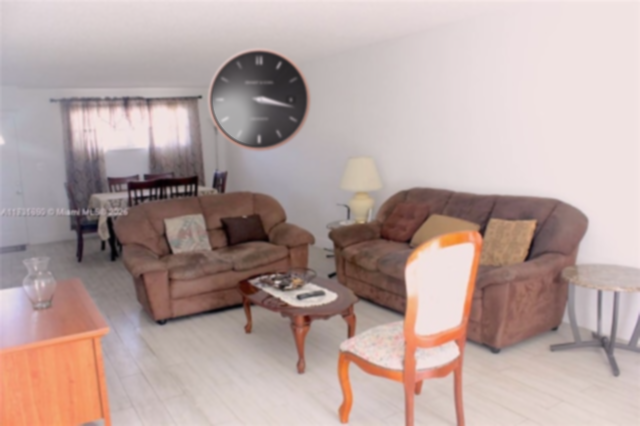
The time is **3:17**
